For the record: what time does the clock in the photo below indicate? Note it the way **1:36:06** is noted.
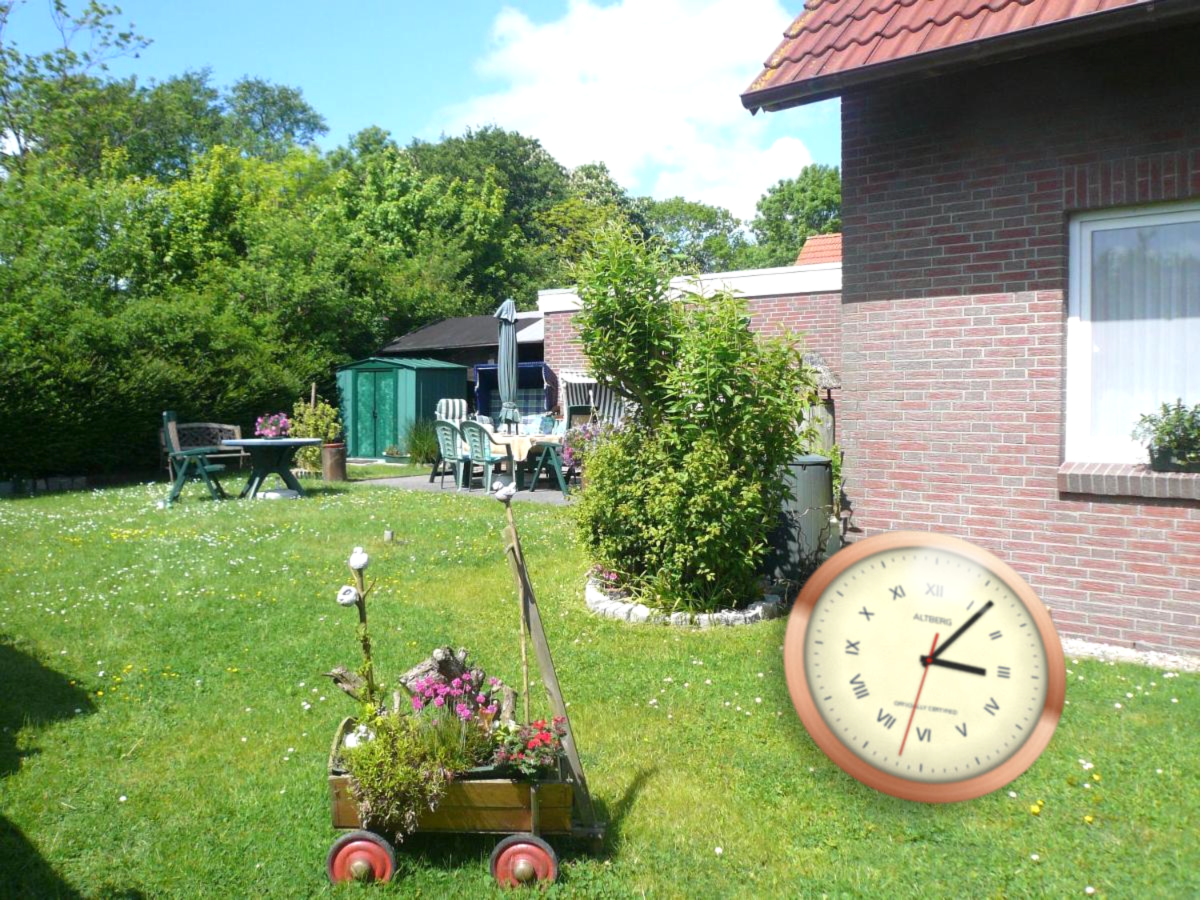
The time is **3:06:32**
